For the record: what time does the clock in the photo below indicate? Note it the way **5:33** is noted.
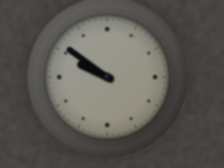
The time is **9:51**
